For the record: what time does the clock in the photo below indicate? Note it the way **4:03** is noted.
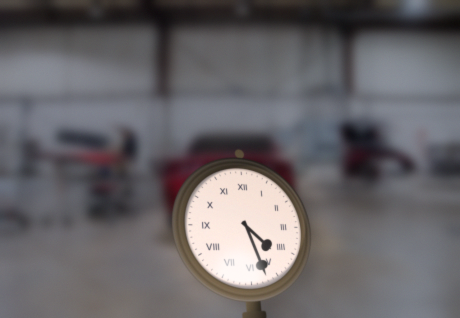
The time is **4:27**
